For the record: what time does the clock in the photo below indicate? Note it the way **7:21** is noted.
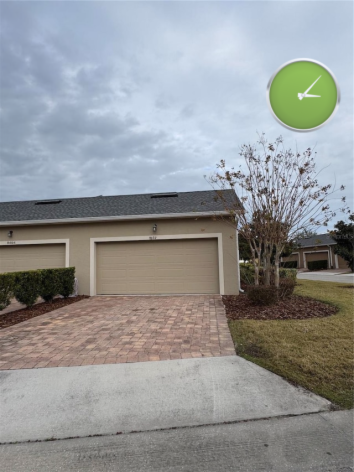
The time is **3:07**
